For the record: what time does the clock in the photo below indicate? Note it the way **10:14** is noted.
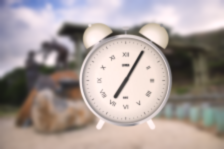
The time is **7:05**
